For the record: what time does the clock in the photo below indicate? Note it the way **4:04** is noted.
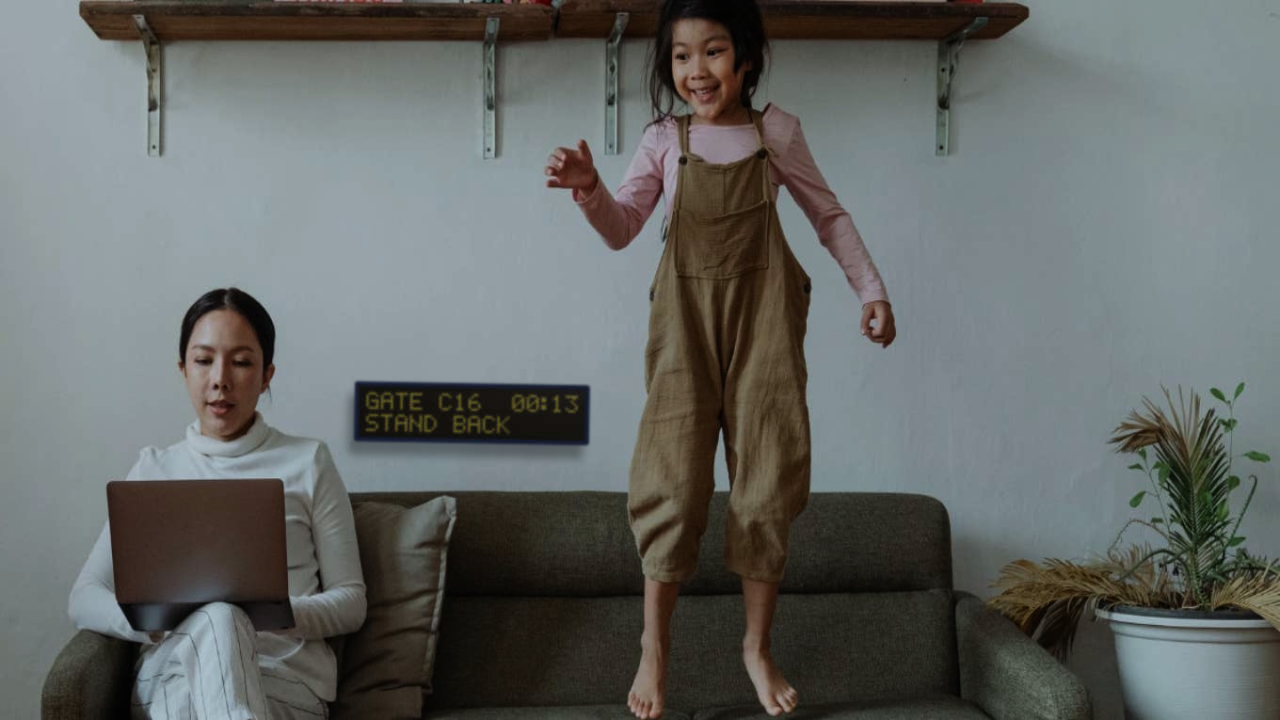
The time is **0:13**
